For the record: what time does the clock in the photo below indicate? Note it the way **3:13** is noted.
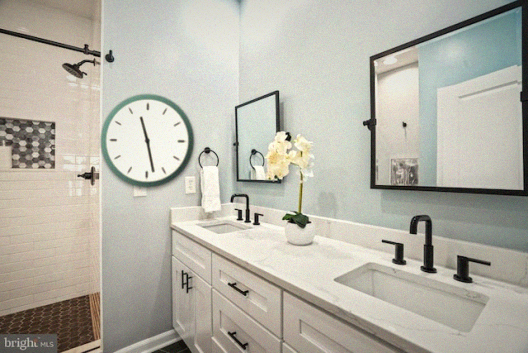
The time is **11:28**
